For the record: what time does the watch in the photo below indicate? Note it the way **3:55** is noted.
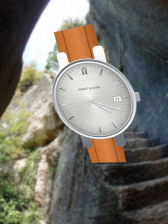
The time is **4:19**
